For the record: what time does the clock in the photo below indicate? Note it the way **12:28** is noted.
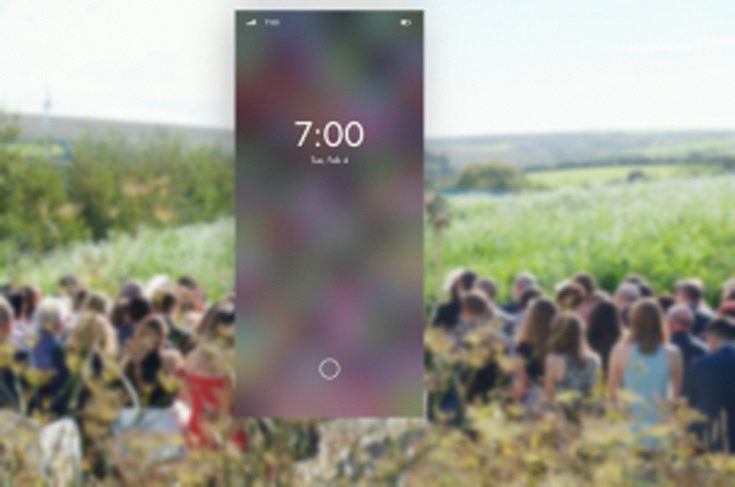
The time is **7:00**
